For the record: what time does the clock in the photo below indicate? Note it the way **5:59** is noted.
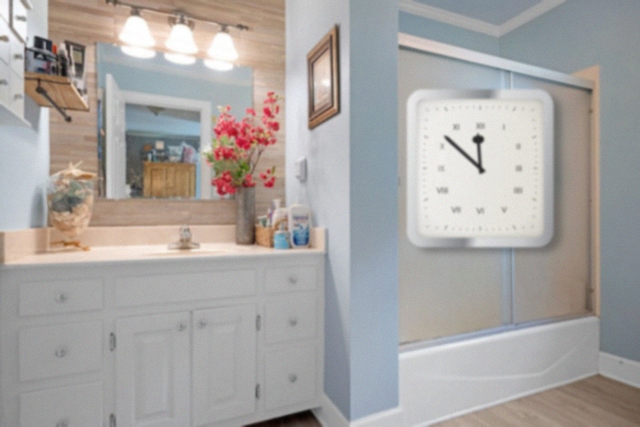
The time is **11:52**
